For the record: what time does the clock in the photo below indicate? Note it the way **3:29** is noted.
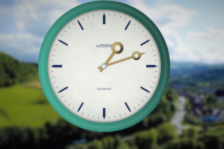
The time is **1:12**
